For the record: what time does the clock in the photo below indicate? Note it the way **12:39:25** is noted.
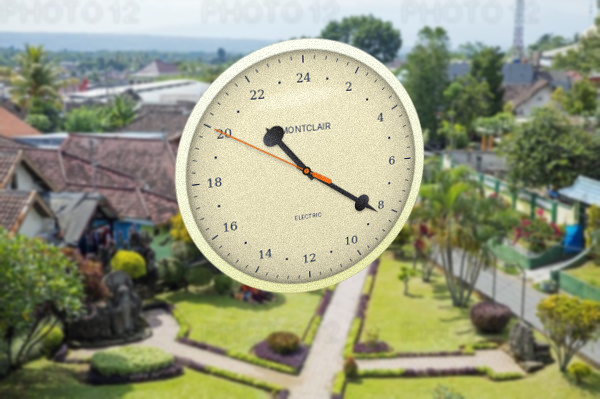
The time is **21:20:50**
